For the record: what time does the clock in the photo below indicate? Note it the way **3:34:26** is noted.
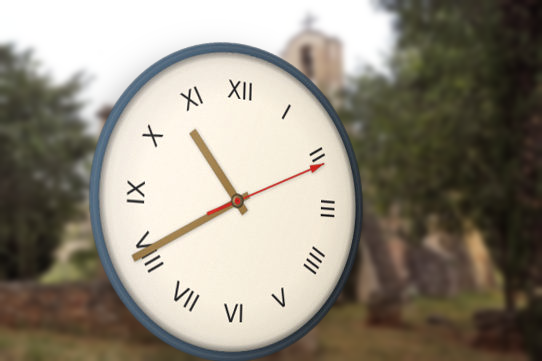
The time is **10:40:11**
